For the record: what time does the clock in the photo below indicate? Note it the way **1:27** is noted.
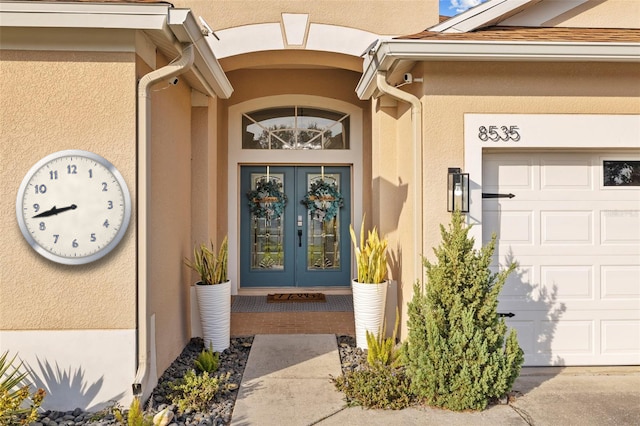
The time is **8:43**
